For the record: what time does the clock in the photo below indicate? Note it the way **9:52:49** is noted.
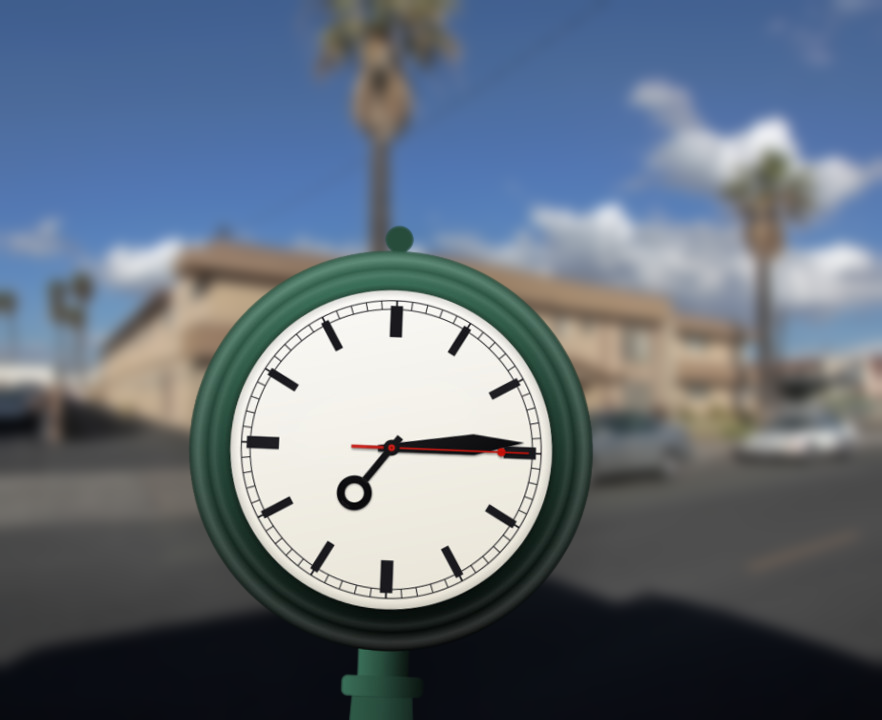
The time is **7:14:15**
